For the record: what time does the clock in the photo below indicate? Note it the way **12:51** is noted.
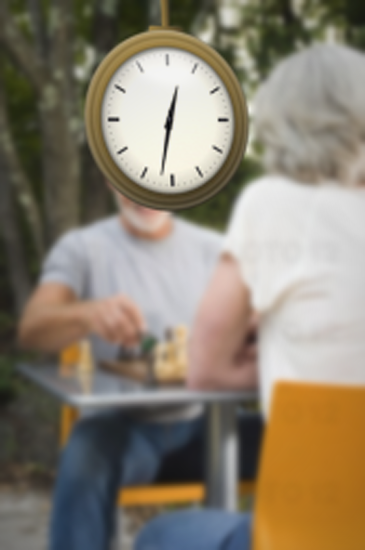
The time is **12:32**
